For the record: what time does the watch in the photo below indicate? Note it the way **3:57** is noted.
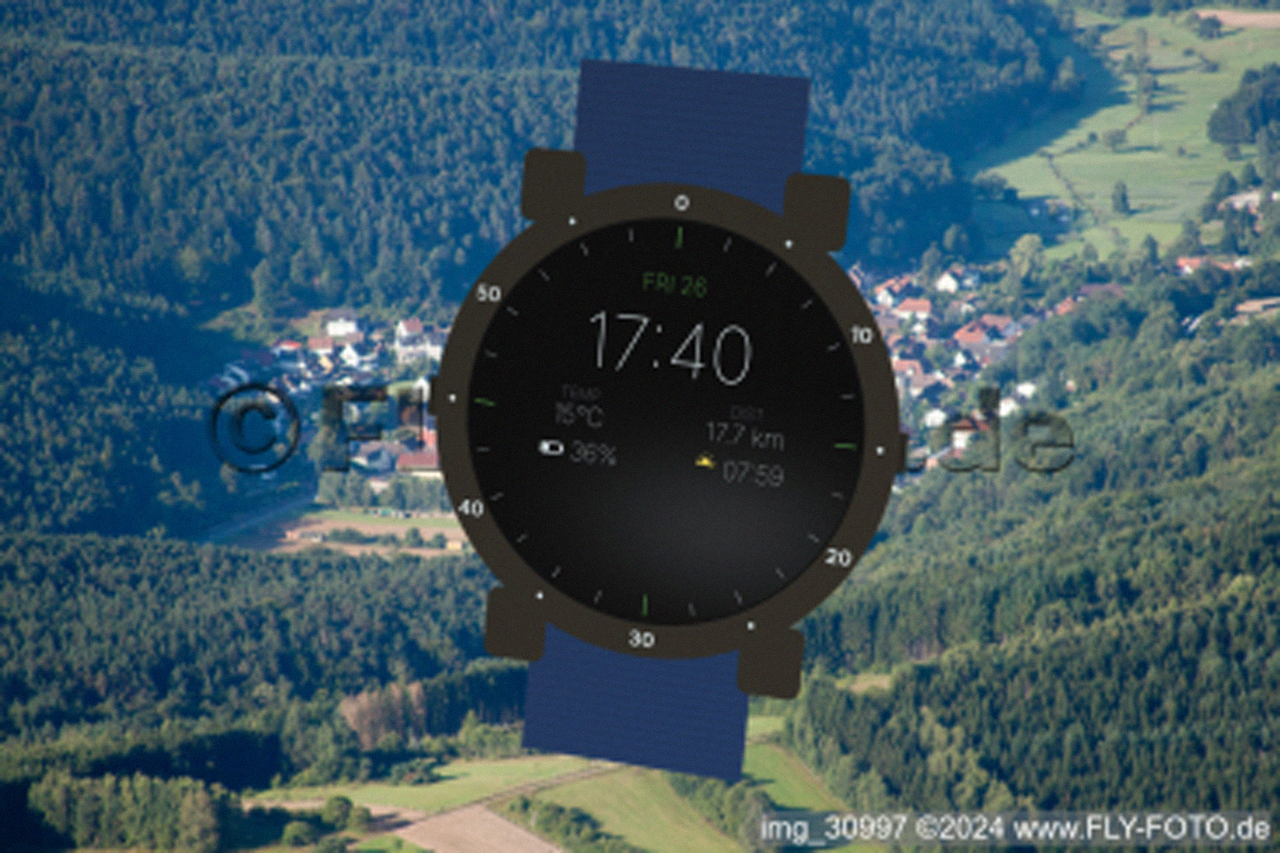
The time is **17:40**
